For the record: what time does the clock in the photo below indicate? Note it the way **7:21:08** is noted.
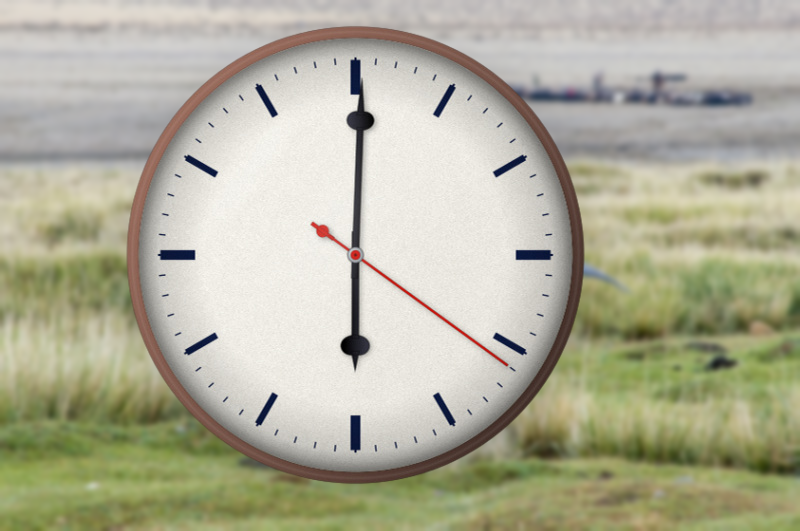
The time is **6:00:21**
